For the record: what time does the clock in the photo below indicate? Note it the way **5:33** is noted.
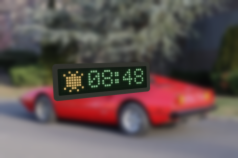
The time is **8:48**
